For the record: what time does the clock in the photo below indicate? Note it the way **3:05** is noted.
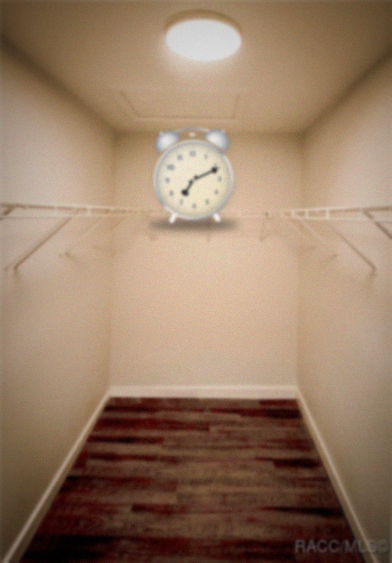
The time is **7:11**
